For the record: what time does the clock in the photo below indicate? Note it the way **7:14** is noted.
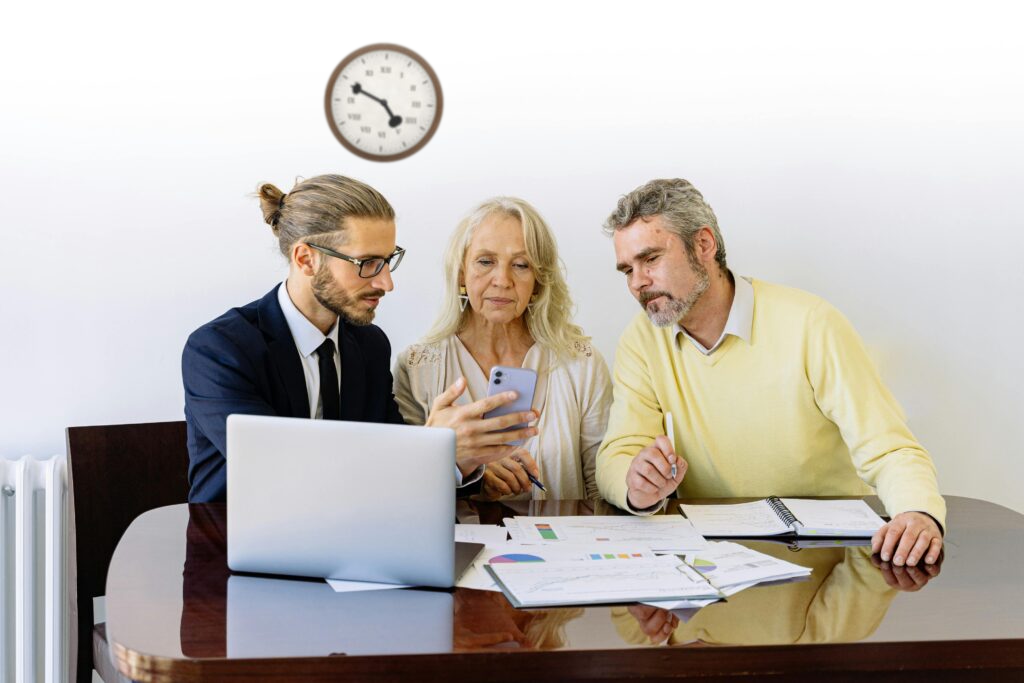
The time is **4:49**
